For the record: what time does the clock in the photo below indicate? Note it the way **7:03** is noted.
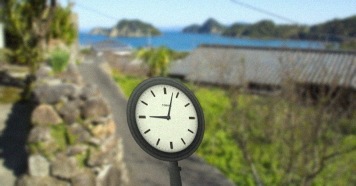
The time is **9:03**
